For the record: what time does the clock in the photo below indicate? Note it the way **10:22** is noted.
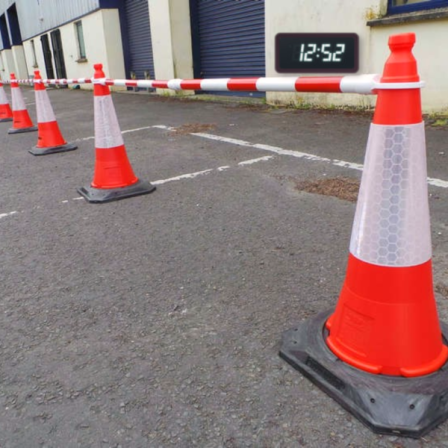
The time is **12:52**
